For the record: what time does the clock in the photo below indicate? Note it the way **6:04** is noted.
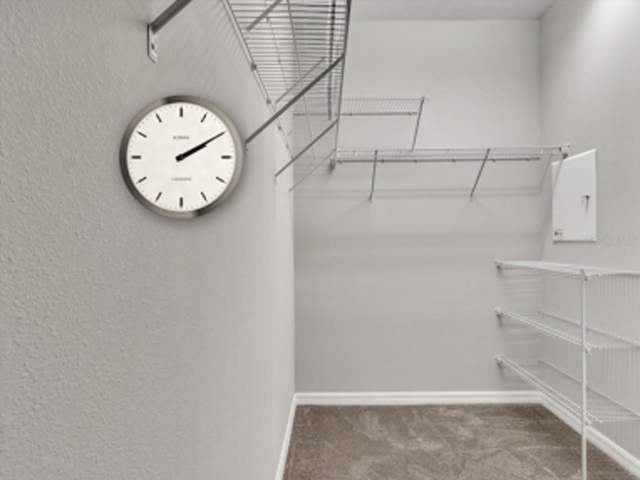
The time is **2:10**
